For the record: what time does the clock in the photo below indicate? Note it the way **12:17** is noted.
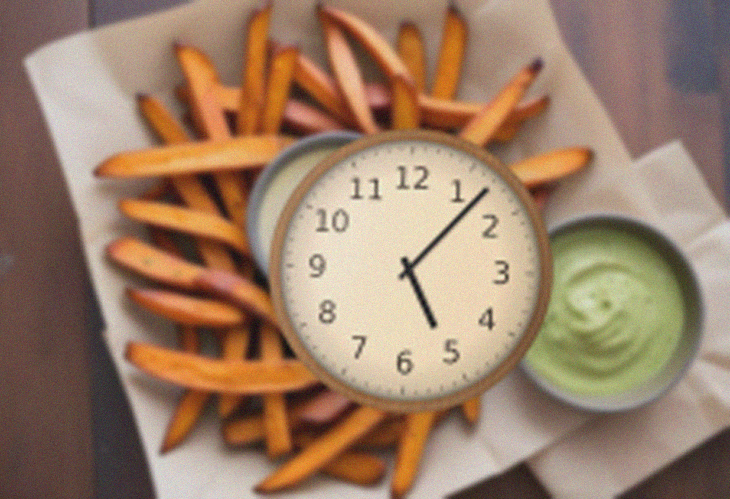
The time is **5:07**
